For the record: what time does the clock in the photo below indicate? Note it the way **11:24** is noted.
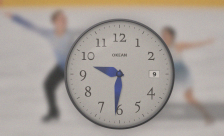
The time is **9:31**
